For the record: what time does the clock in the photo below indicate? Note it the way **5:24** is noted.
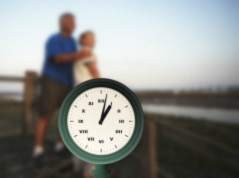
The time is **1:02**
